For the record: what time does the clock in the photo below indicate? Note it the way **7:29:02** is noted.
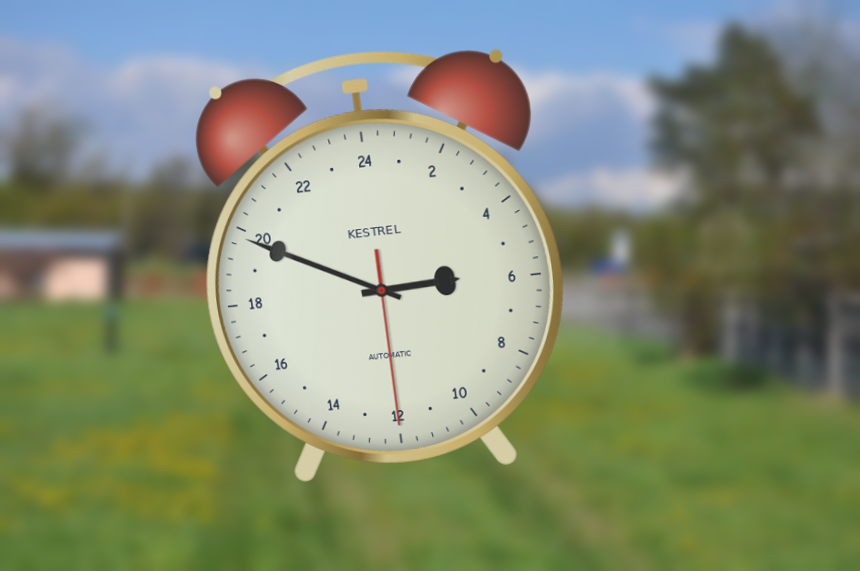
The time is **5:49:30**
